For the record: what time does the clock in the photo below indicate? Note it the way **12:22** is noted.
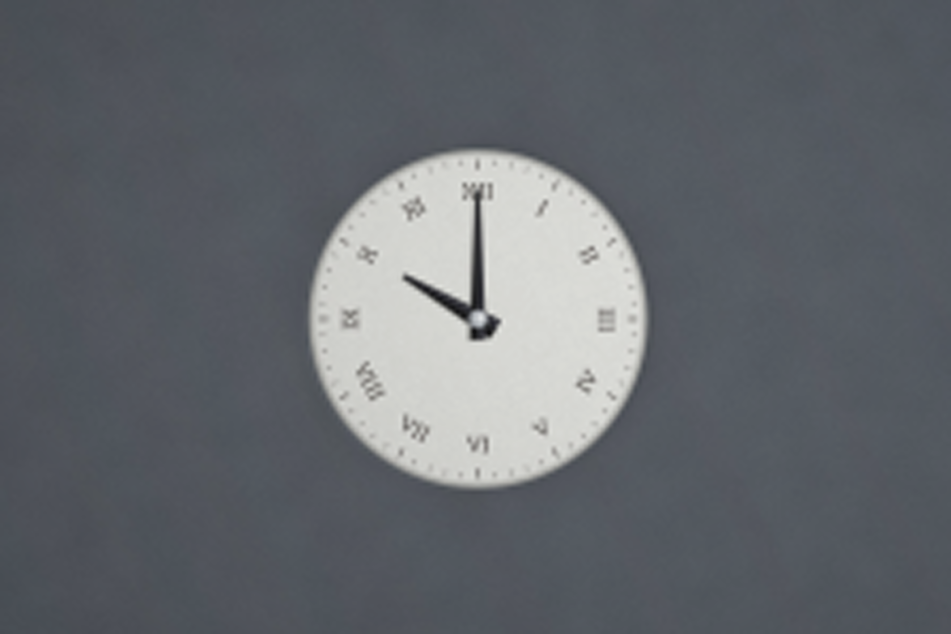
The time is **10:00**
